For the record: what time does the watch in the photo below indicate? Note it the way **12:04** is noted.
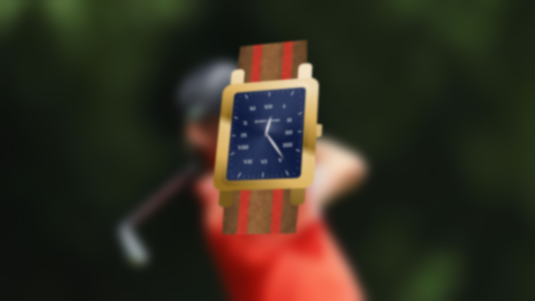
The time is **12:24**
